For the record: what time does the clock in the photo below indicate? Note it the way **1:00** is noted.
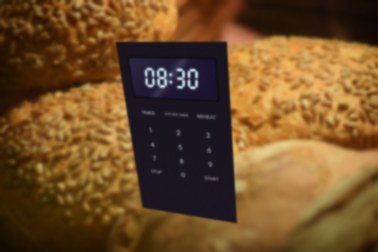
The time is **8:30**
